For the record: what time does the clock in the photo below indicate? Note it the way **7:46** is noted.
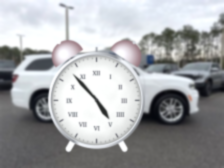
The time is **4:53**
